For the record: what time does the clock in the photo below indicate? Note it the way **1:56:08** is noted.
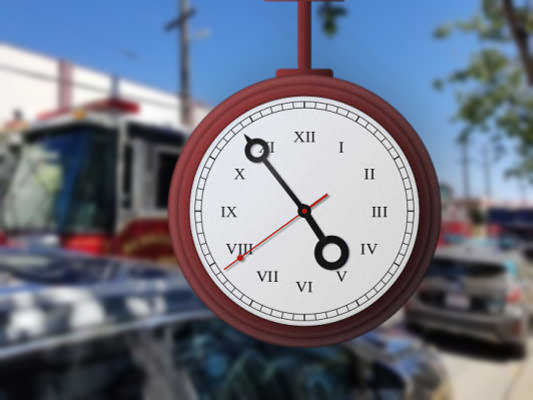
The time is **4:53:39**
